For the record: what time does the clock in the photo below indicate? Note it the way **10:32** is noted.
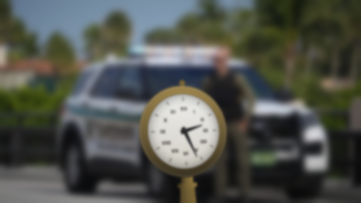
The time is **2:26**
